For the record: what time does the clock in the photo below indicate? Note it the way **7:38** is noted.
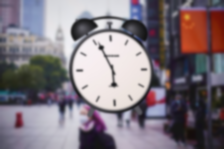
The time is **5:56**
